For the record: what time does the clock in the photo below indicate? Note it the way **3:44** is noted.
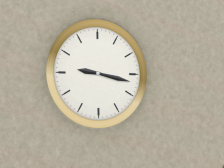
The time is **9:17**
